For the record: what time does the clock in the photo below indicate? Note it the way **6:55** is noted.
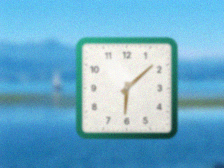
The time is **6:08**
